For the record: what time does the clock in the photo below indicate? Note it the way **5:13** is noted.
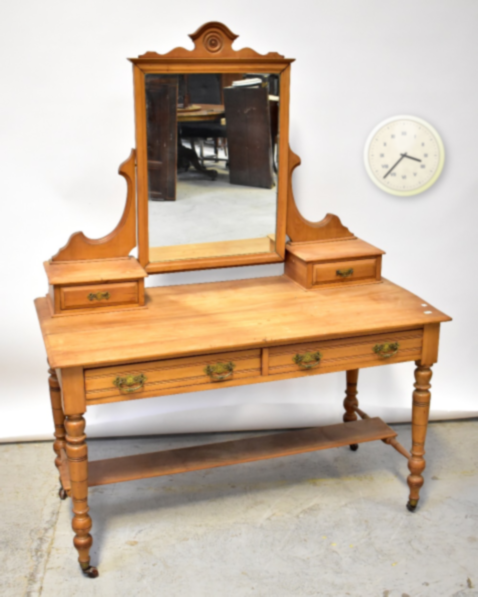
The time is **3:37**
